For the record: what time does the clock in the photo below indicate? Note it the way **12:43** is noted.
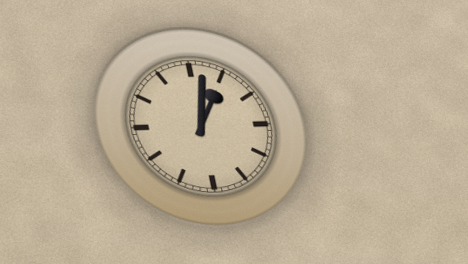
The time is **1:02**
